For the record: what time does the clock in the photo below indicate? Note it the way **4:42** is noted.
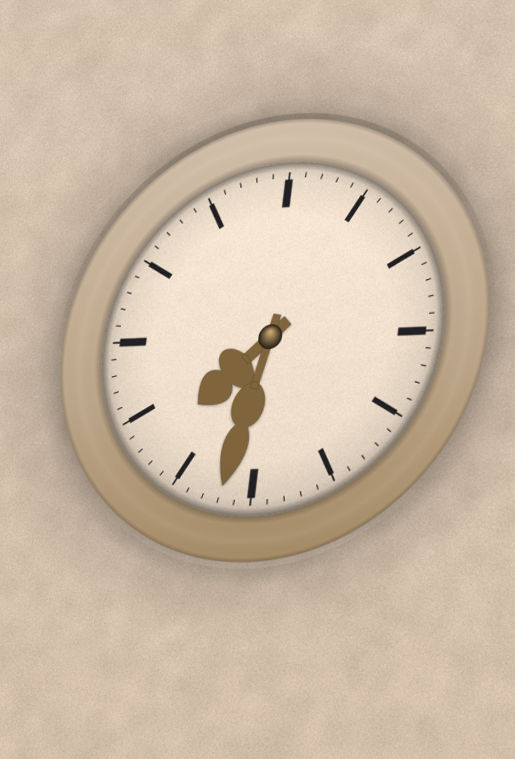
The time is **7:32**
